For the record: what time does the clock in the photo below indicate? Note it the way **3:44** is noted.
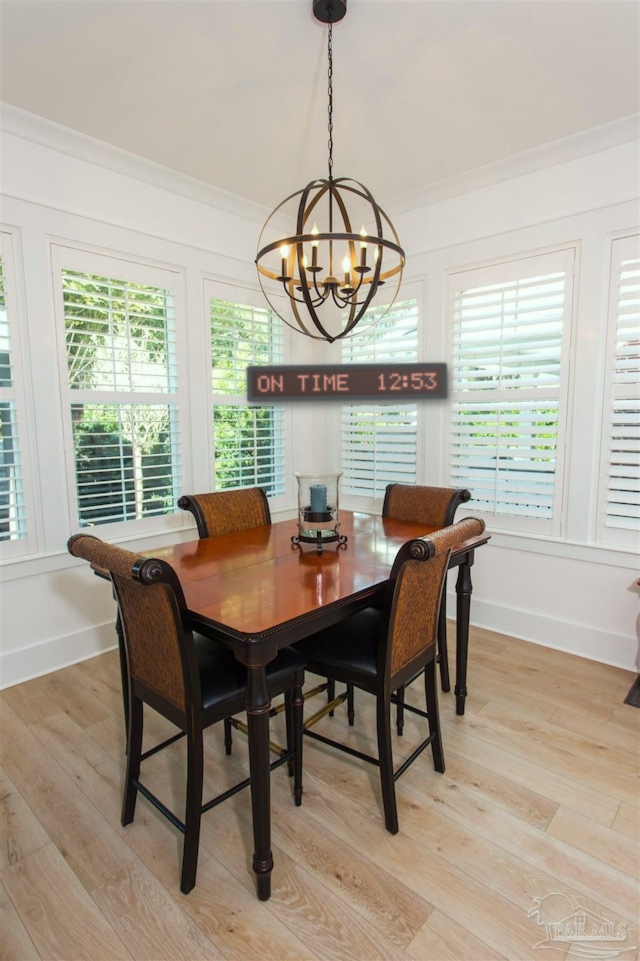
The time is **12:53**
